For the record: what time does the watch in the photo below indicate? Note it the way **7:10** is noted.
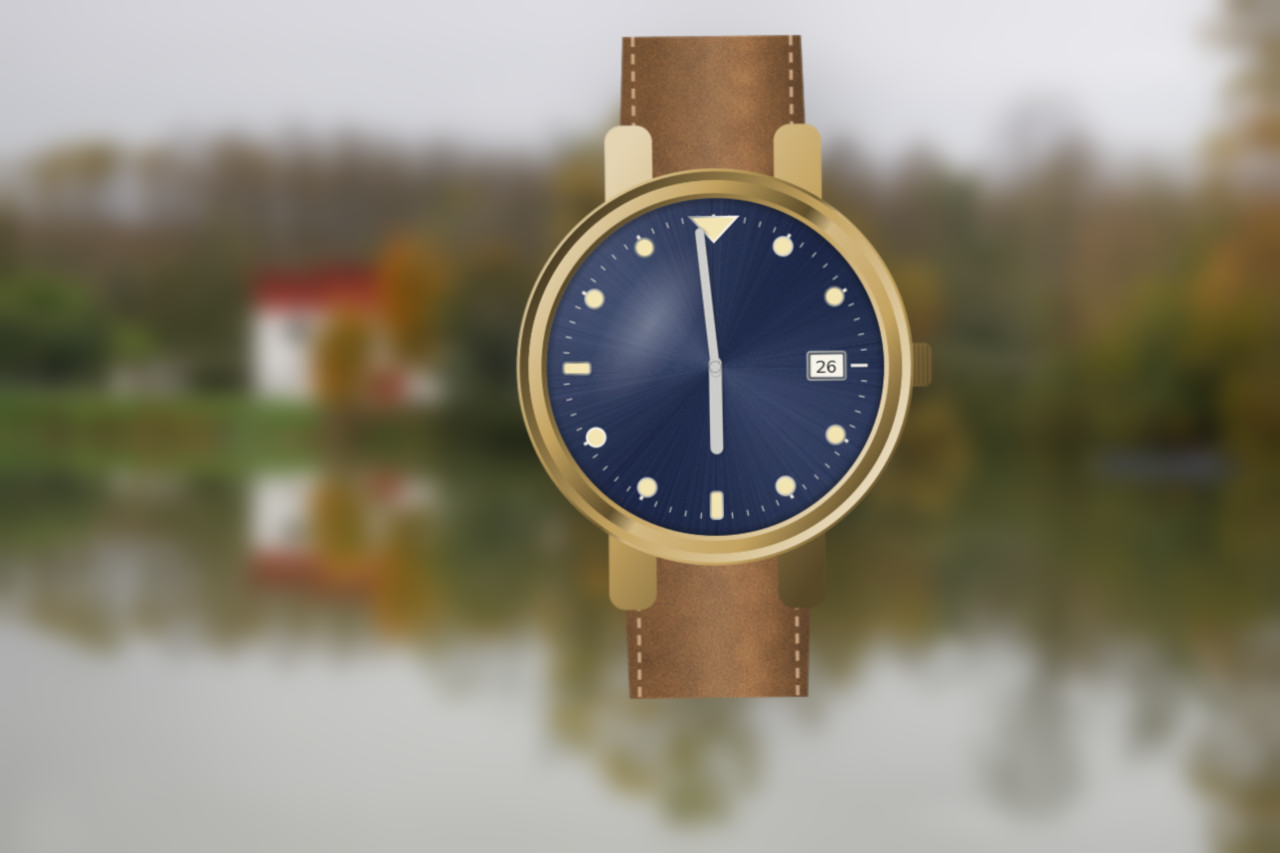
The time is **5:59**
